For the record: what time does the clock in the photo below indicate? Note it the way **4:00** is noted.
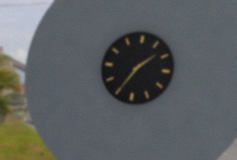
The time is **1:35**
